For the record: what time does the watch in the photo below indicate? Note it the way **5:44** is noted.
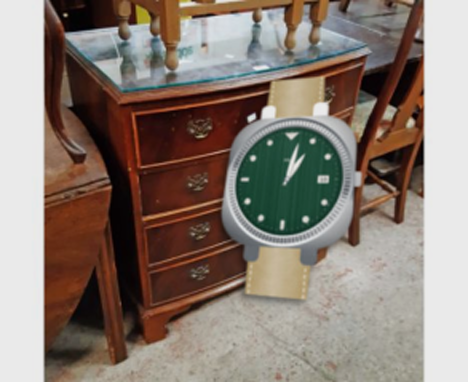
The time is **1:02**
